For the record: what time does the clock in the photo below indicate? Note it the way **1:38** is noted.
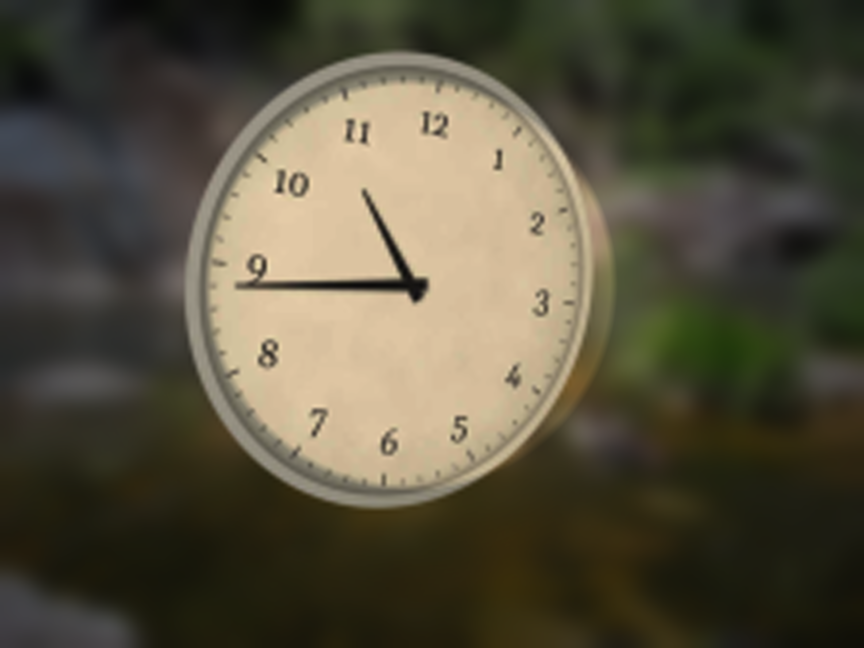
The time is **10:44**
